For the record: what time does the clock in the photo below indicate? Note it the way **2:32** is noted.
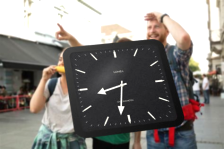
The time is **8:32**
